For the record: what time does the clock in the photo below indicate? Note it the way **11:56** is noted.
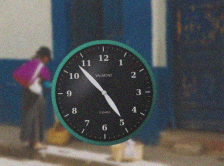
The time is **4:53**
